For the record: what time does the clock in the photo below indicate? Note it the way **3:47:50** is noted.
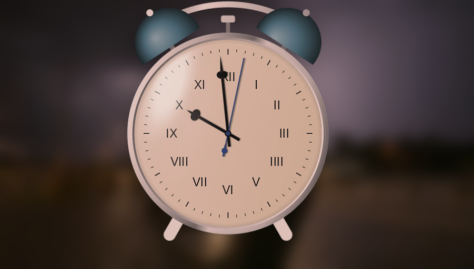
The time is **9:59:02**
